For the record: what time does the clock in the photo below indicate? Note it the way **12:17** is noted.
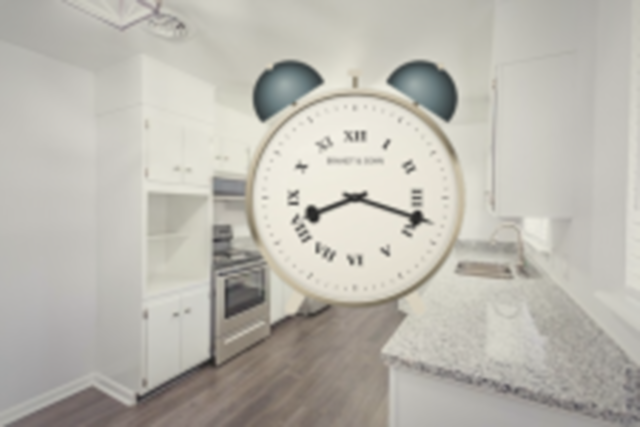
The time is **8:18**
